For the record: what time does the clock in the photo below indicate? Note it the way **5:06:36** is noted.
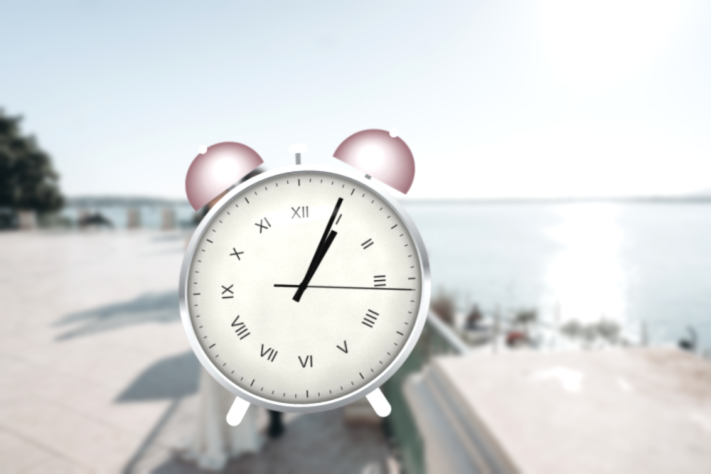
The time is **1:04:16**
